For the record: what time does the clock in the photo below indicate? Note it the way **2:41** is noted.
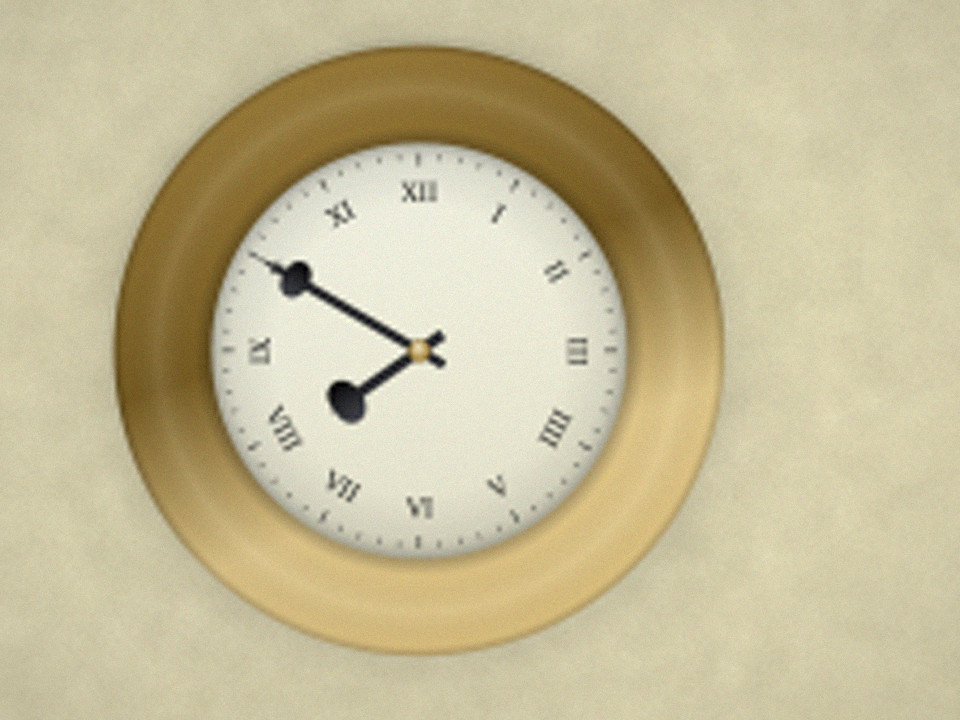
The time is **7:50**
